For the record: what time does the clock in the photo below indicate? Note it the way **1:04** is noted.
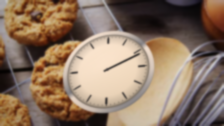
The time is **2:11**
